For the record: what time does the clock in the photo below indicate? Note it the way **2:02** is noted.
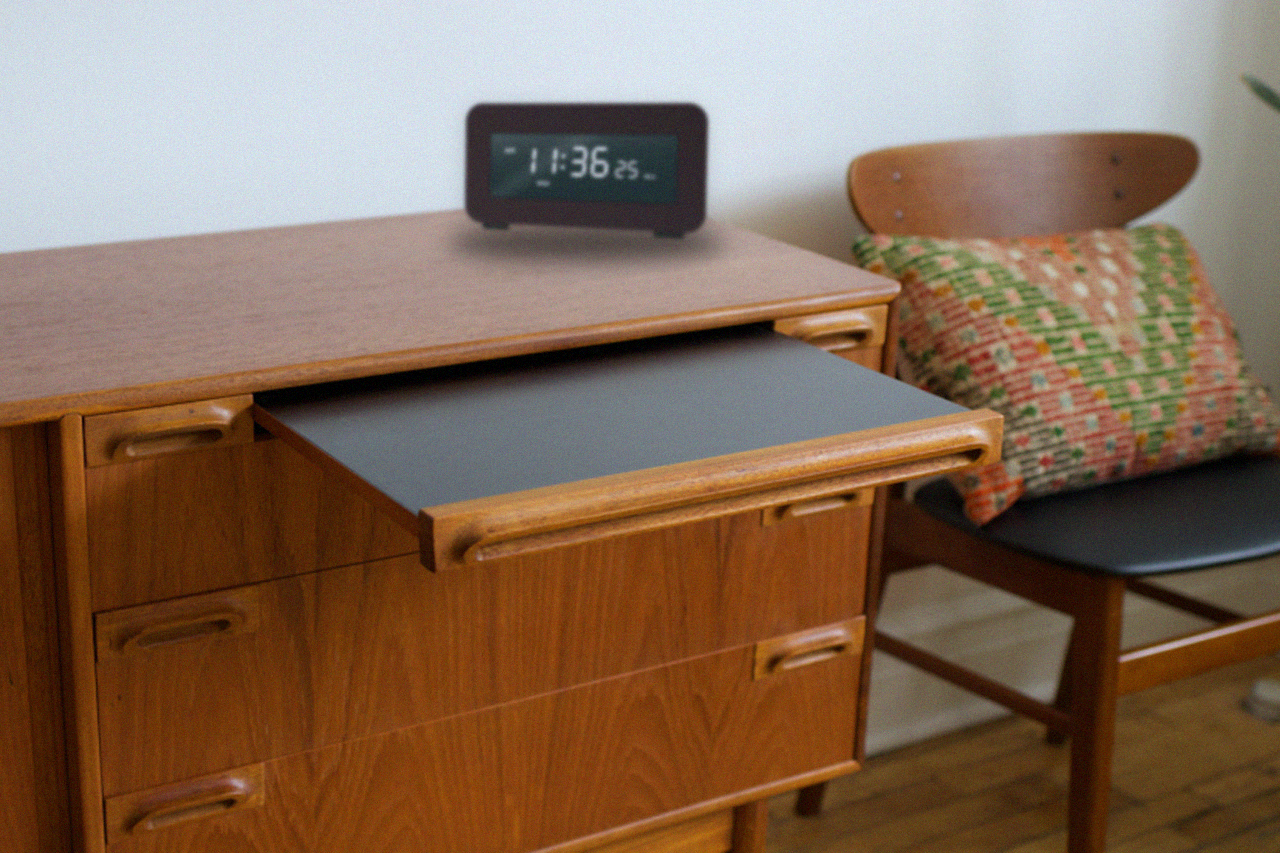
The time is **11:36**
